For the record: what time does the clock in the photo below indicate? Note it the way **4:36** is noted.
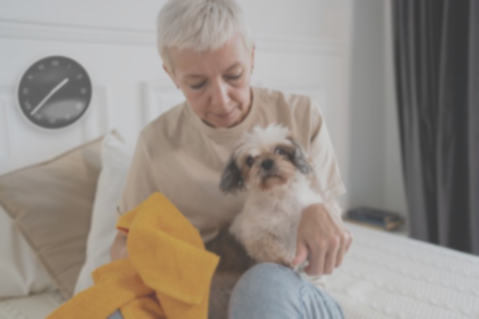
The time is **1:37**
